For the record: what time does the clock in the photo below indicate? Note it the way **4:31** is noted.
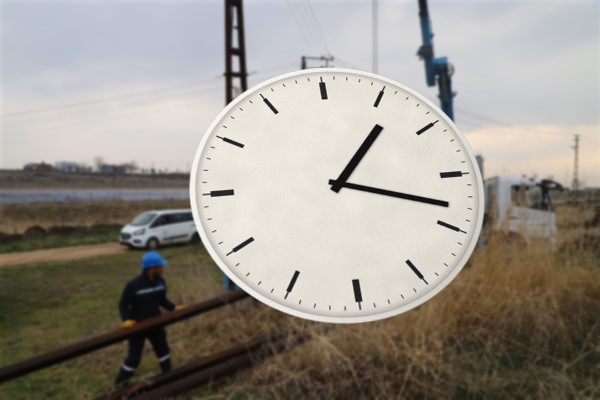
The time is **1:18**
